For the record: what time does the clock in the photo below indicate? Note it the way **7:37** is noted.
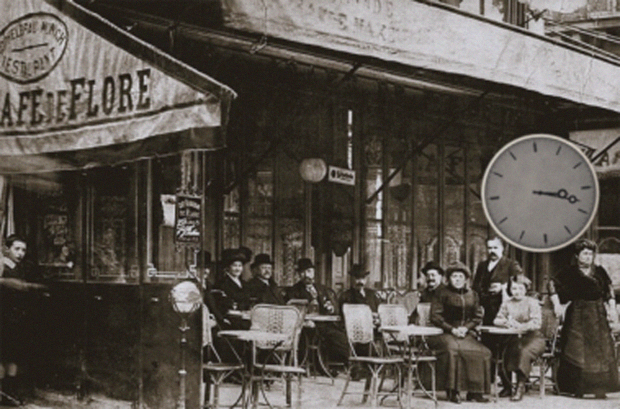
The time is **3:18**
